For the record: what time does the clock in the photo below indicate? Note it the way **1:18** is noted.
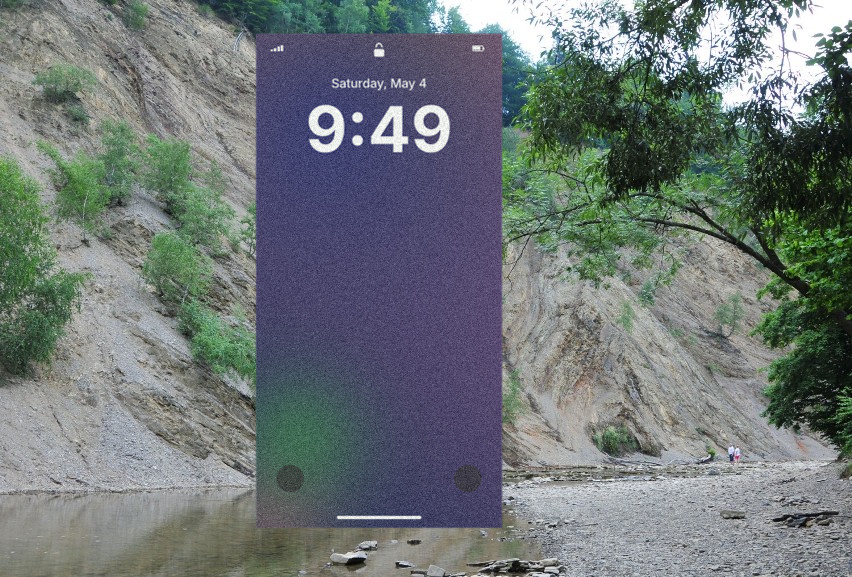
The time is **9:49**
